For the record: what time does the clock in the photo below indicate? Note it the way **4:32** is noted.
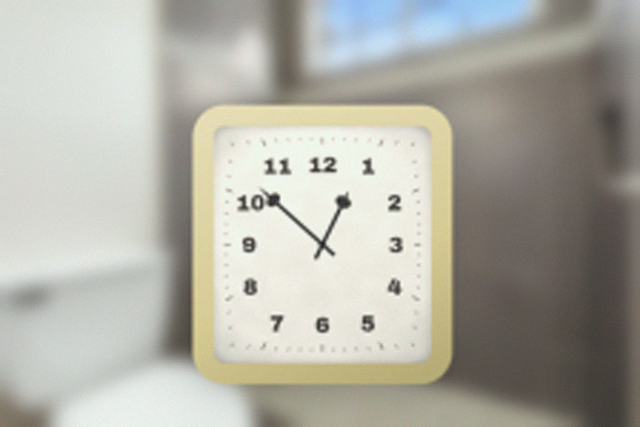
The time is **12:52**
